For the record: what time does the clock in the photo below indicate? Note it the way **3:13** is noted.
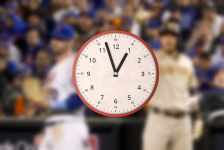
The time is **12:57**
